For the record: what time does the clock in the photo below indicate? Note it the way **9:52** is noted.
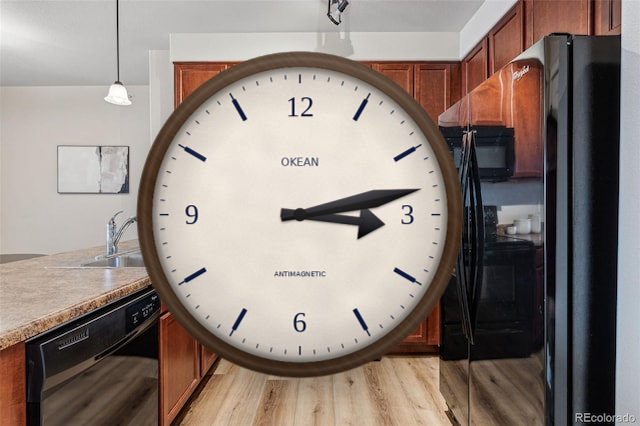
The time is **3:13**
